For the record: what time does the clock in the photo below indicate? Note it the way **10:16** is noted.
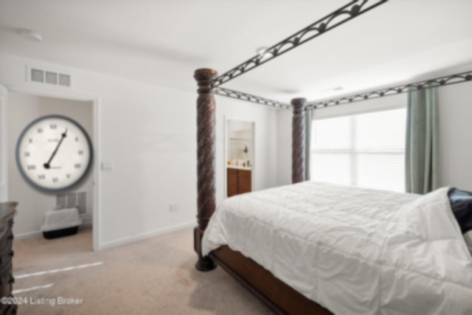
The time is **7:05**
